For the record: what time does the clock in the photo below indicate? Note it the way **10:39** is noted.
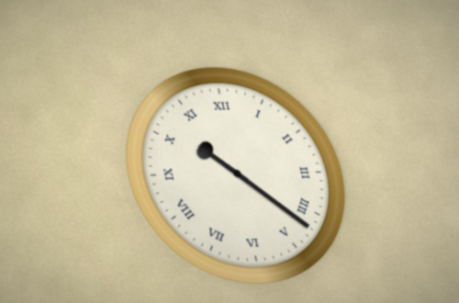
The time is **10:22**
